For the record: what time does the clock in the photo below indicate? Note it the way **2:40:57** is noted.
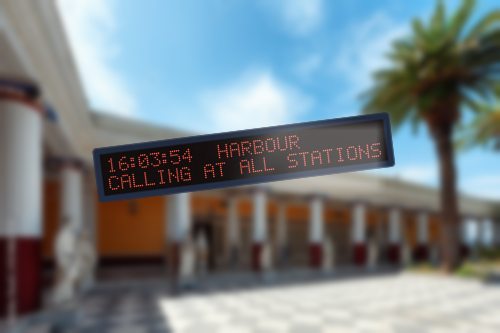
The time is **16:03:54**
